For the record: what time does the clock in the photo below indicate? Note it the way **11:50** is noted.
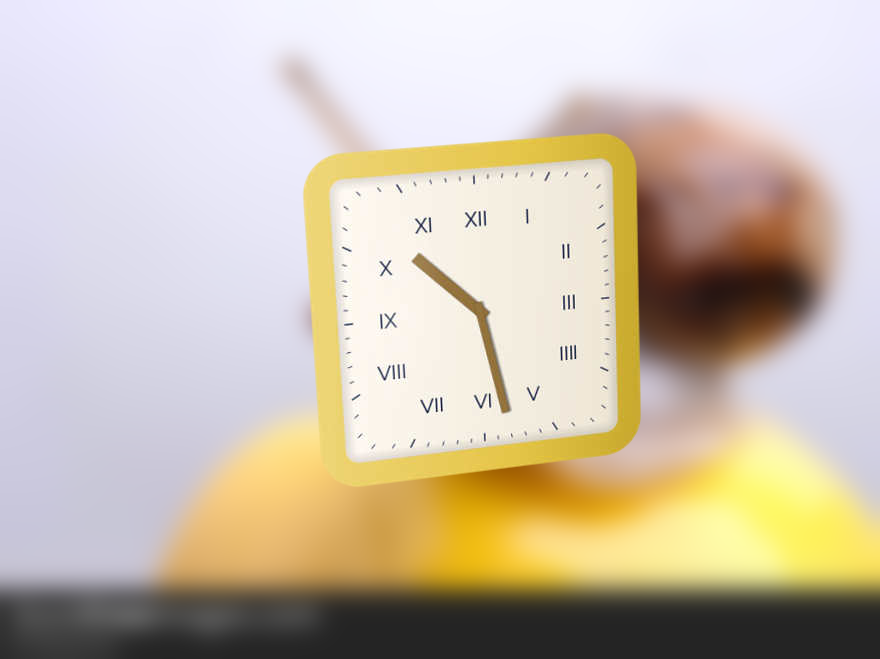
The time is **10:28**
